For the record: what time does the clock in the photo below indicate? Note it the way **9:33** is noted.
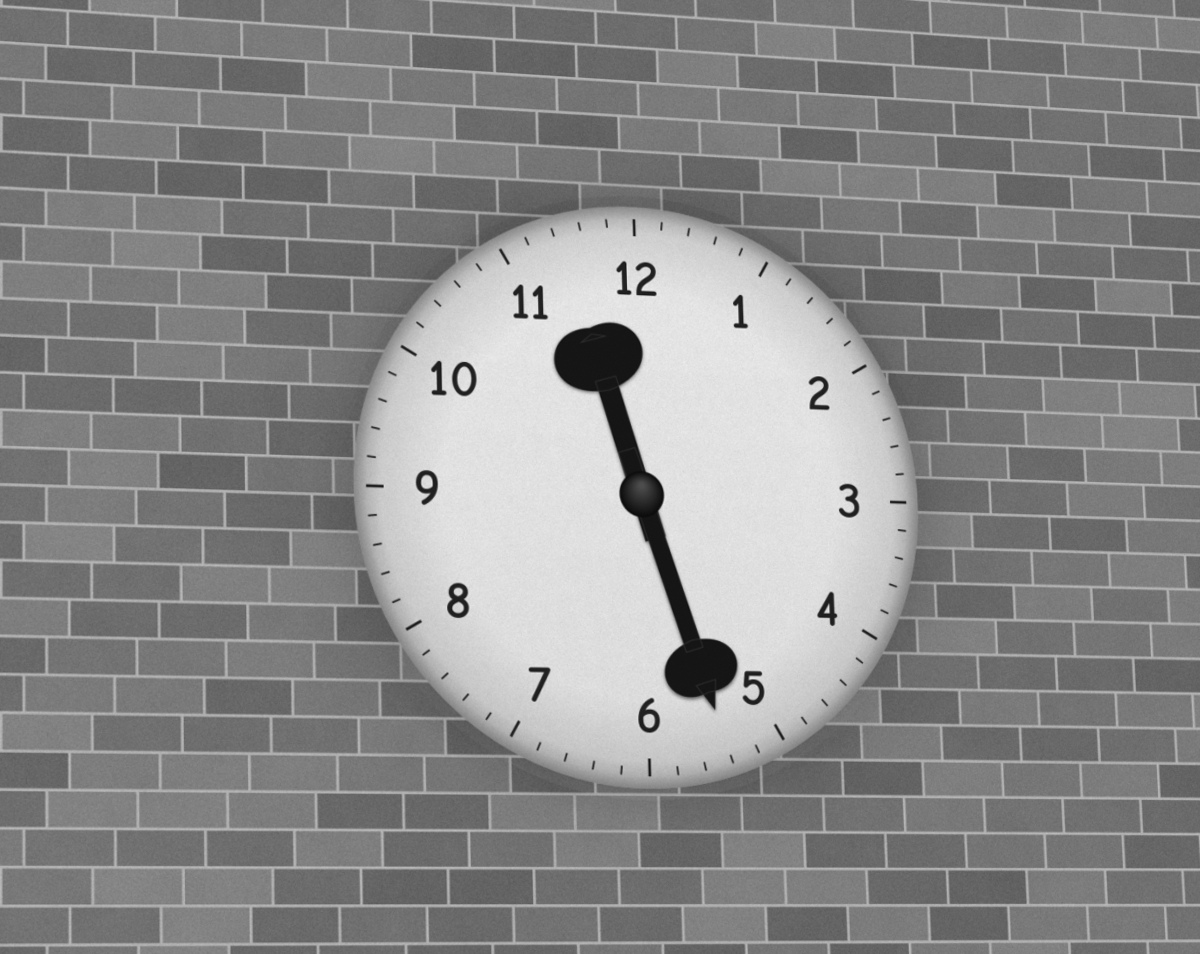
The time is **11:27**
